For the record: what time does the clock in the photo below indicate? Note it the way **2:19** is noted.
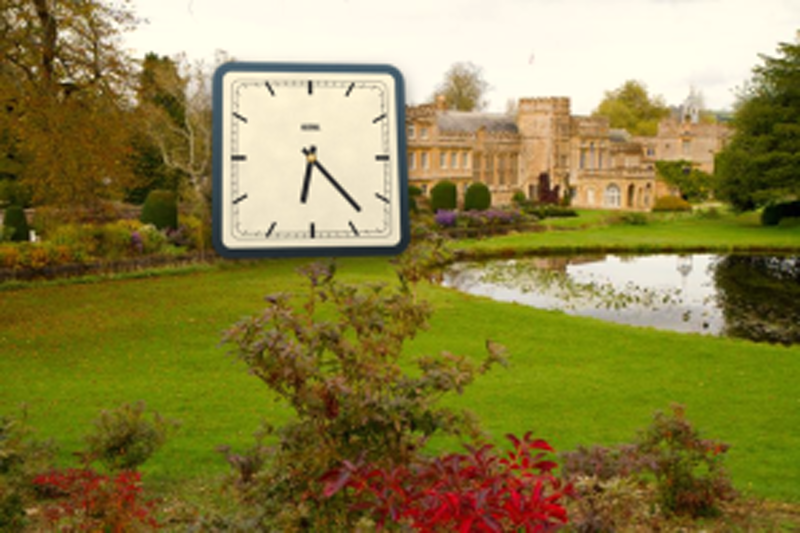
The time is **6:23**
